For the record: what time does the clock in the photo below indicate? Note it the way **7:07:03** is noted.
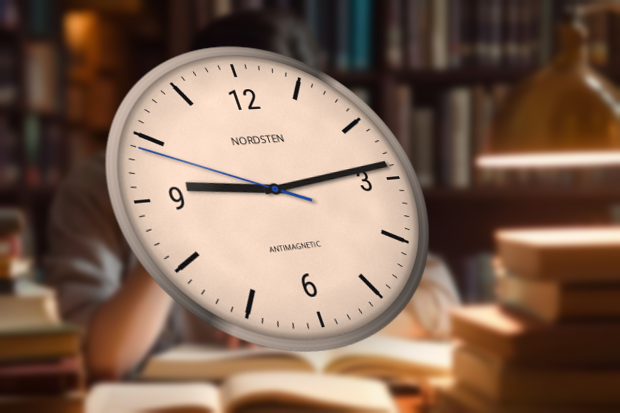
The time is **9:13:49**
